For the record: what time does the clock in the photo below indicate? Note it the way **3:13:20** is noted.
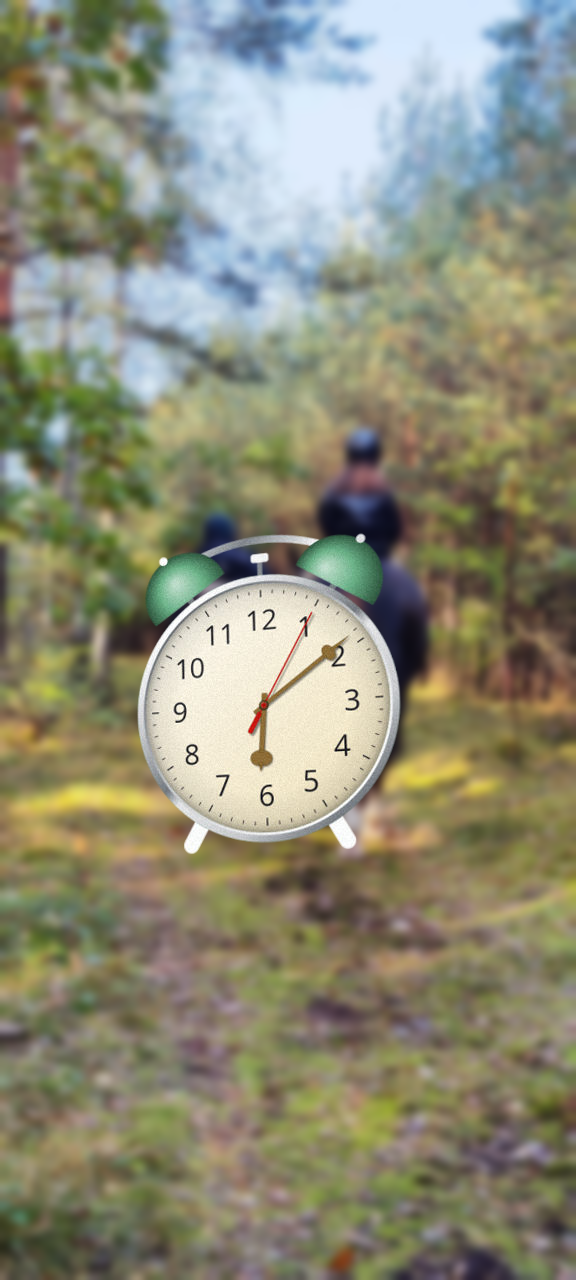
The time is **6:09:05**
